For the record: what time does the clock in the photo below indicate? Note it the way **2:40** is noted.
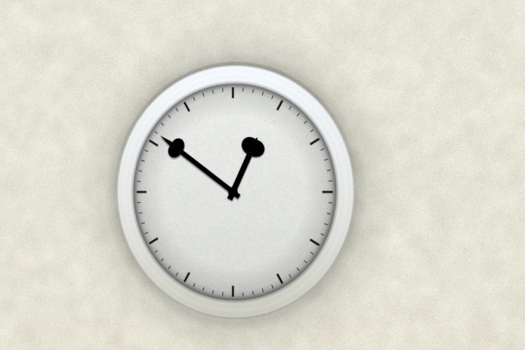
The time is **12:51**
